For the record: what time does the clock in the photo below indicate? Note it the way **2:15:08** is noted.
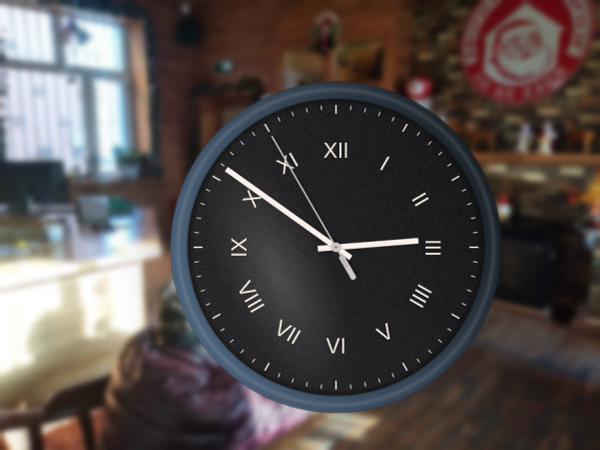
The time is **2:50:55**
